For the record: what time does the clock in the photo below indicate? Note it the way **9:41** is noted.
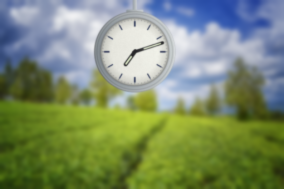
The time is **7:12**
